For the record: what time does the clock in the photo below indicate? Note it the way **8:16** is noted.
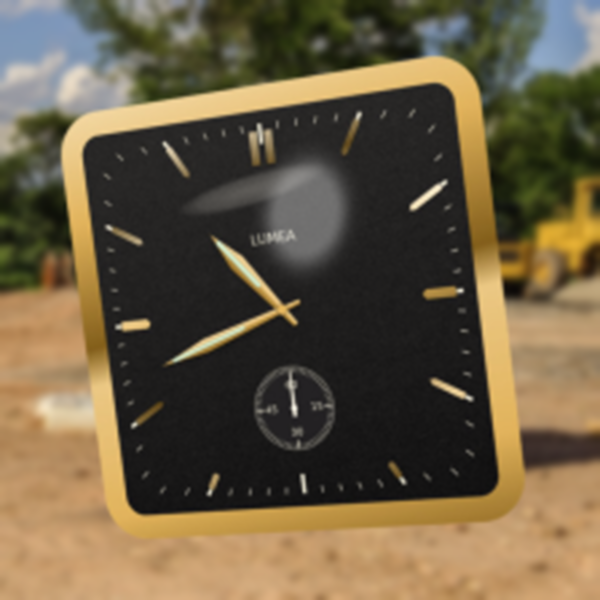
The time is **10:42**
